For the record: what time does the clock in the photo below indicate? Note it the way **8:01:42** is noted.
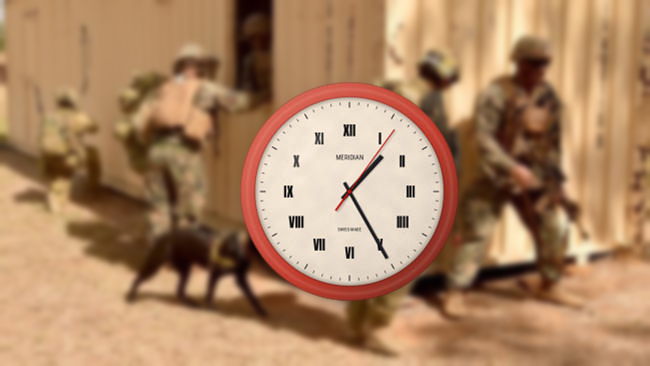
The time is **1:25:06**
